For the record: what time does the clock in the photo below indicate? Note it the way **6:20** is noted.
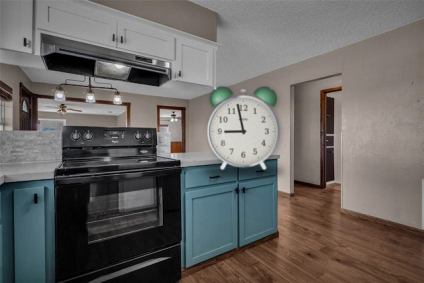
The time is **8:58**
